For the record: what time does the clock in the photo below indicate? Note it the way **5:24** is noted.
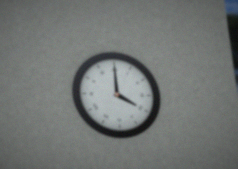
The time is **4:00**
